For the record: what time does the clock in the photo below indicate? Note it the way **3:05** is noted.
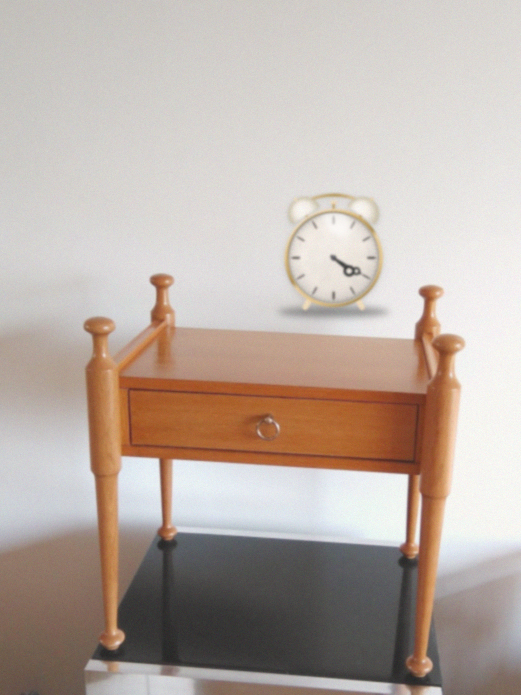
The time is **4:20**
